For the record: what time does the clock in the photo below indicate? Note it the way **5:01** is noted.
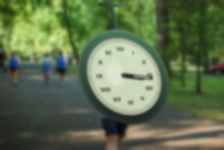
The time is **3:16**
